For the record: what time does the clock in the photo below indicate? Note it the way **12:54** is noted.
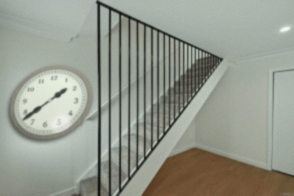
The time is **1:38**
